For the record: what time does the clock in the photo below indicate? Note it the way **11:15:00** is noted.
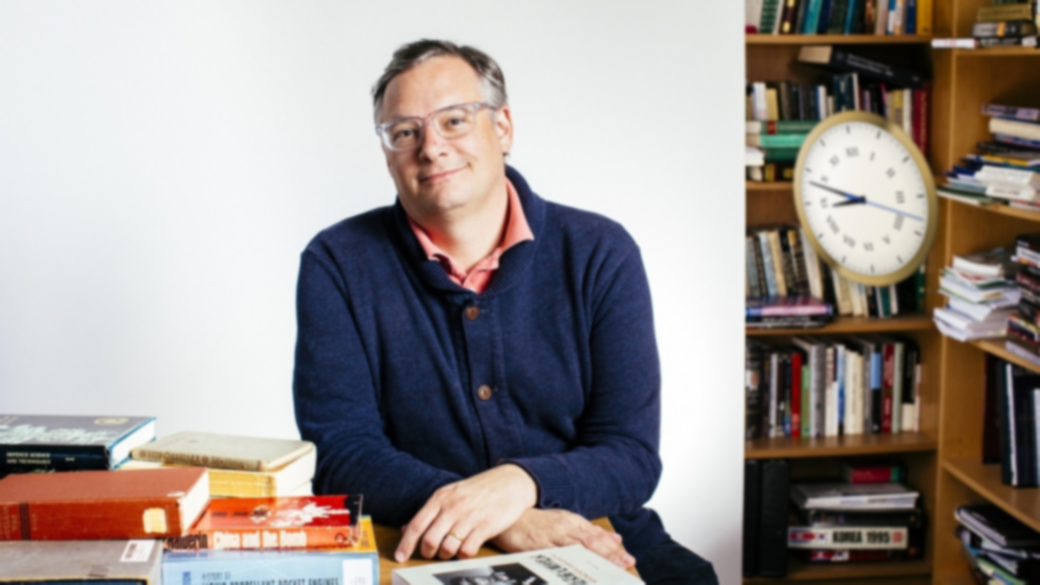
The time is **8:48:18**
